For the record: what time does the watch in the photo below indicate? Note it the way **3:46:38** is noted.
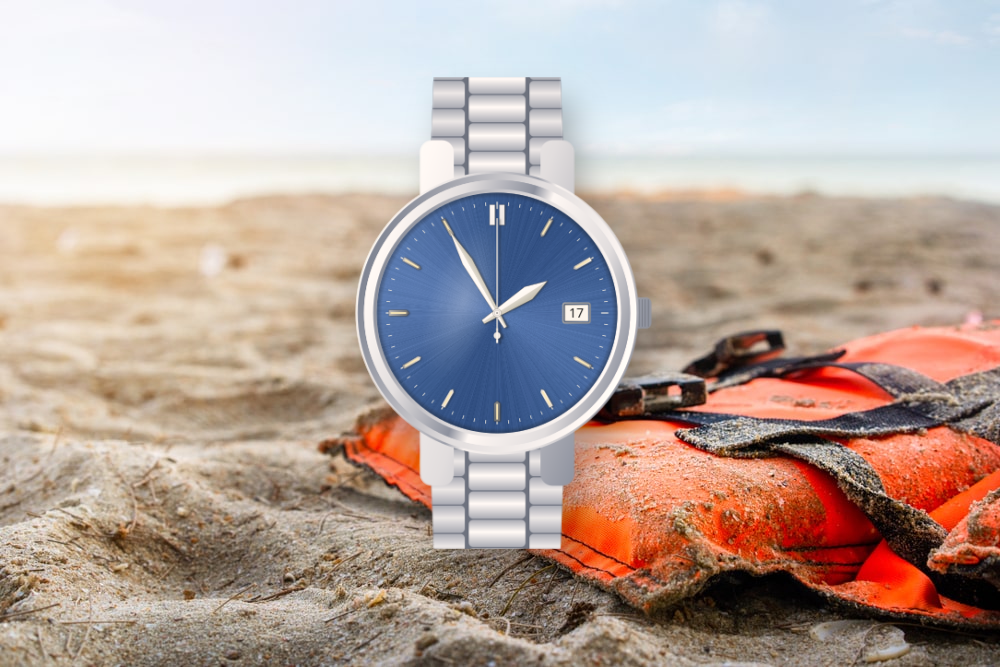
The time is **1:55:00**
